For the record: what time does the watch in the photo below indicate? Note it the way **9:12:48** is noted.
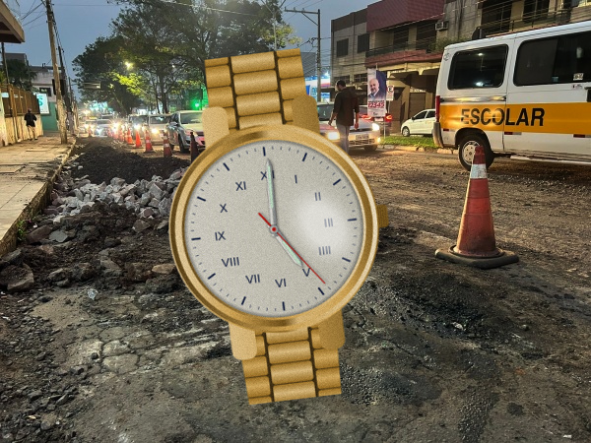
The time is **5:00:24**
